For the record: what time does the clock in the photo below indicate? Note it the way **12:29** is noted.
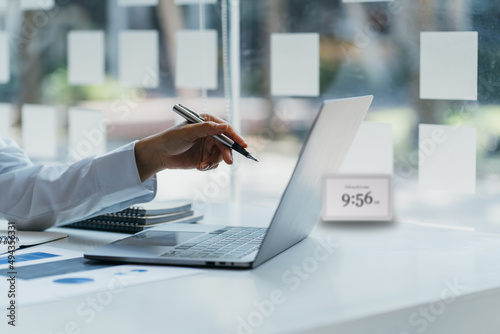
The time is **9:56**
